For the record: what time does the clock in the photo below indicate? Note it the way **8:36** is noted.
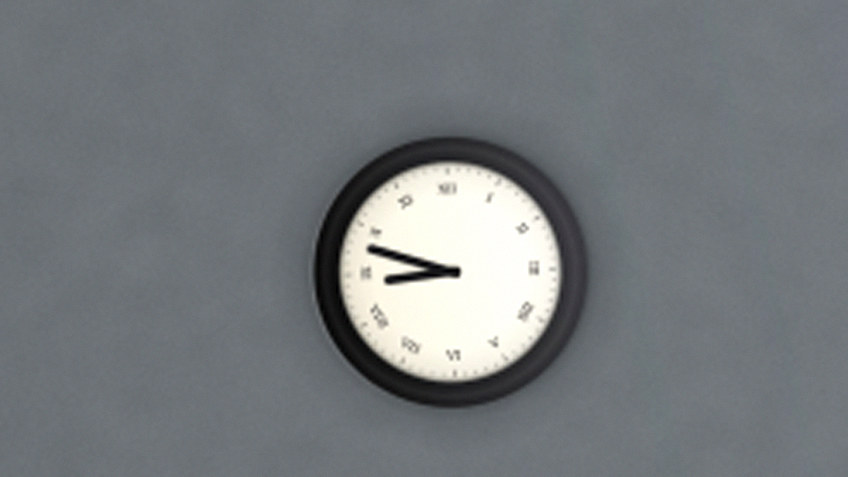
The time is **8:48**
